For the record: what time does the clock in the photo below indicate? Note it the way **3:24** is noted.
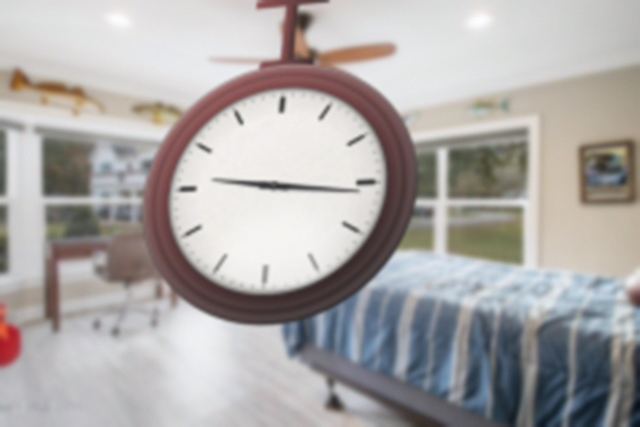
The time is **9:16**
